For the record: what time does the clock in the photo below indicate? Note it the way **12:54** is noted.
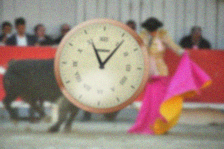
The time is **11:06**
